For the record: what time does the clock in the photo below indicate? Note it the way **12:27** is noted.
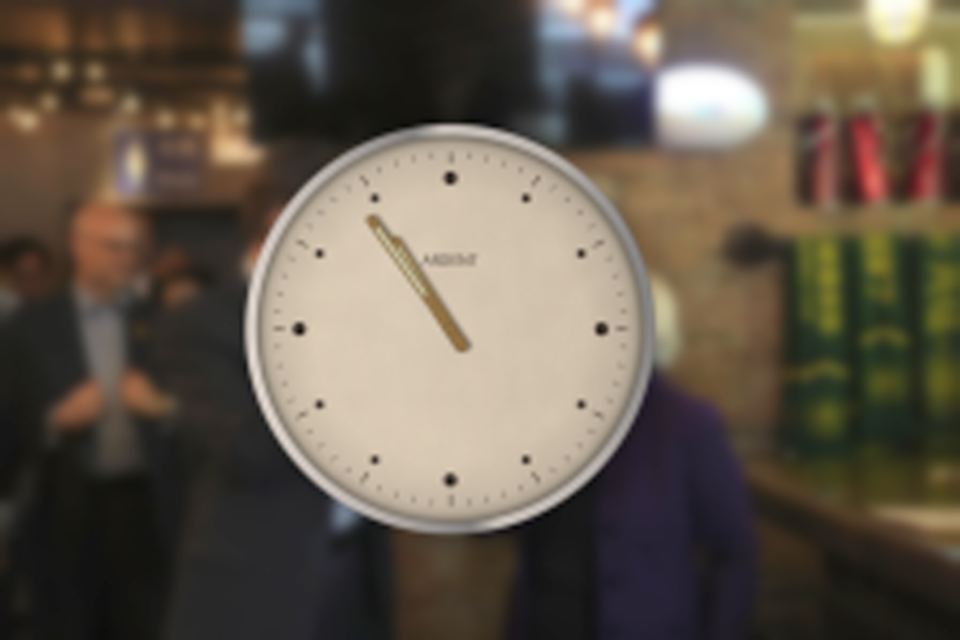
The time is **10:54**
